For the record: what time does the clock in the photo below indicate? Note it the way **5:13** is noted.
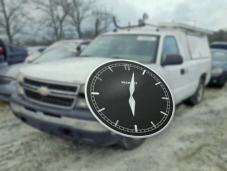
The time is **6:02**
